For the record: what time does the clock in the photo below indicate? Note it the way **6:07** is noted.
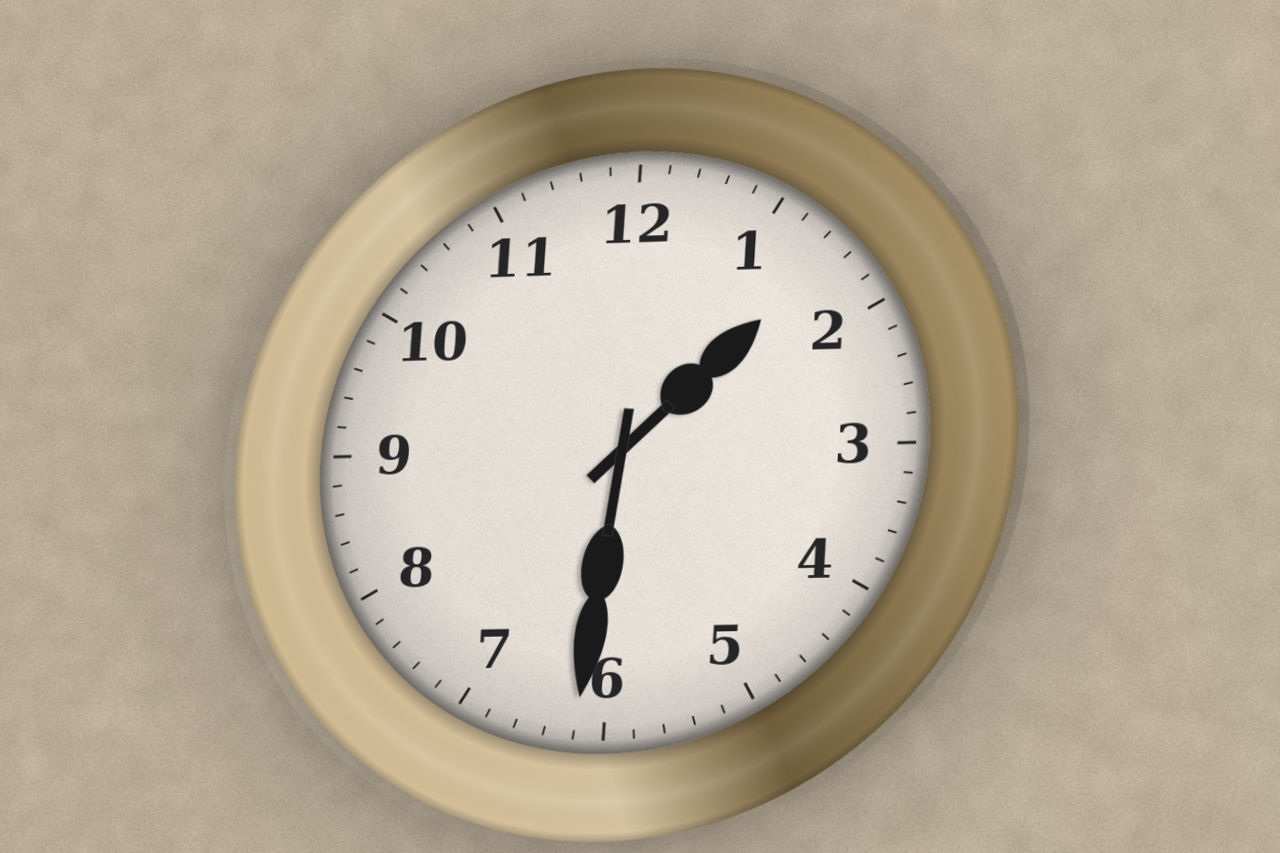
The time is **1:31**
